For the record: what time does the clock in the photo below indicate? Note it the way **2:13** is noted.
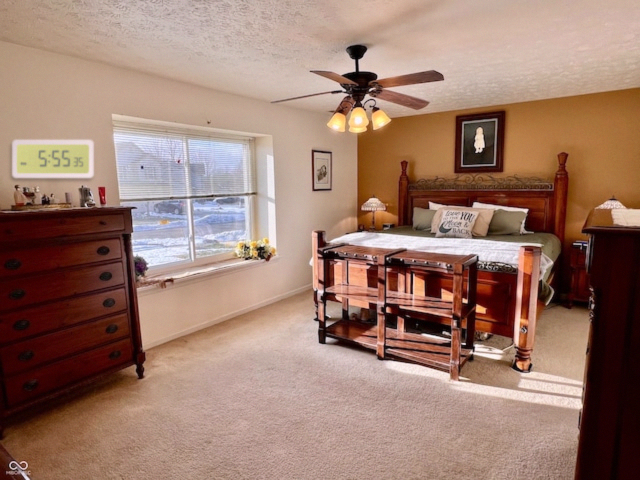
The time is **5:55**
